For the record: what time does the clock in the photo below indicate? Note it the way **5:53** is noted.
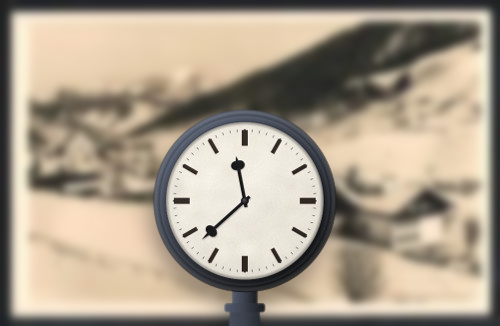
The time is **11:38**
